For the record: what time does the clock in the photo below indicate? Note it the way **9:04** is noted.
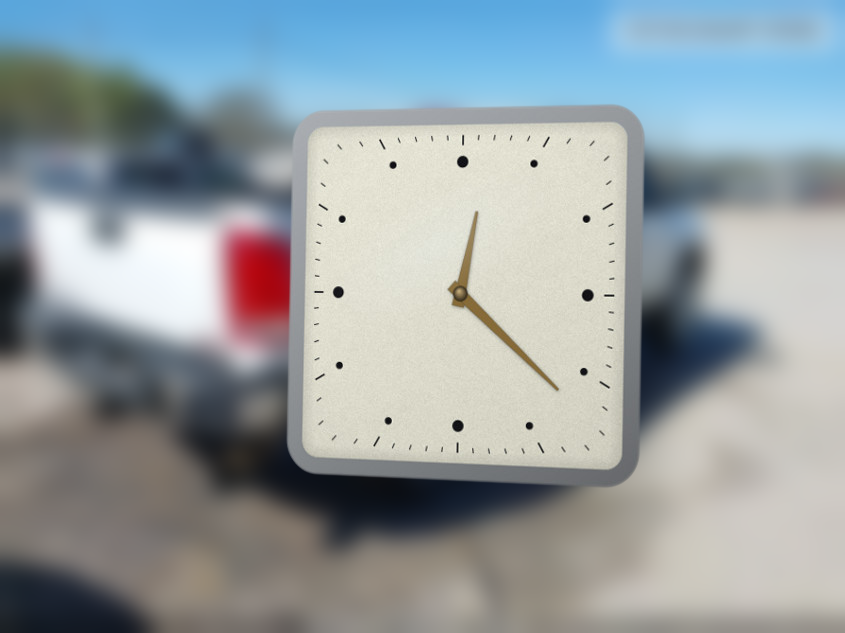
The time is **12:22**
